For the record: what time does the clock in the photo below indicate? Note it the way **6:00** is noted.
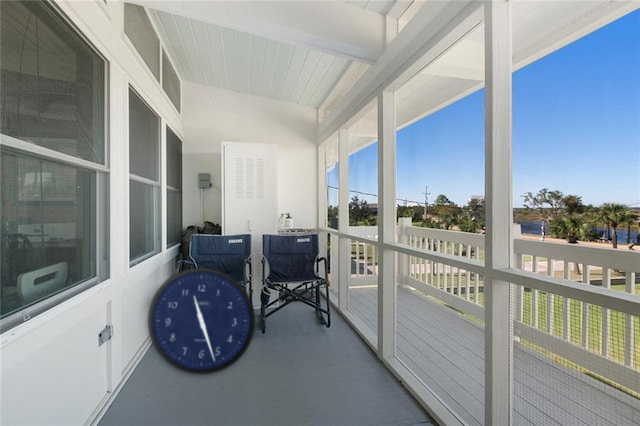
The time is **11:27**
